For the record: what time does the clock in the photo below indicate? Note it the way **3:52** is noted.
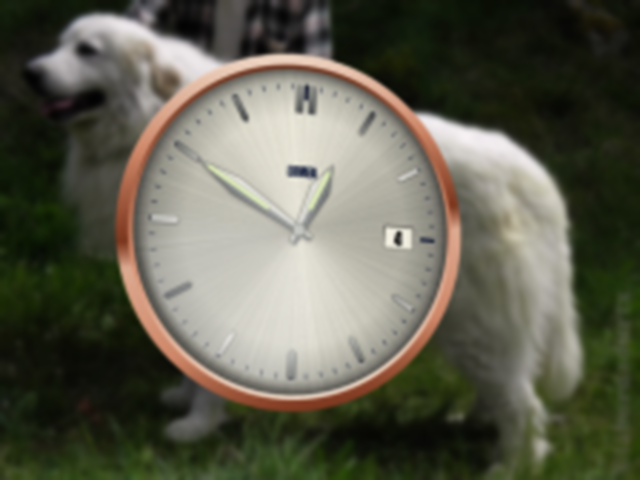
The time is **12:50**
